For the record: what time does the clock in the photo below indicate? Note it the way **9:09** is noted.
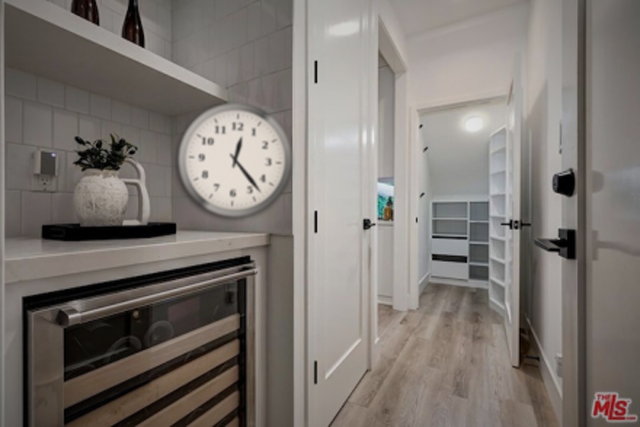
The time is **12:23**
